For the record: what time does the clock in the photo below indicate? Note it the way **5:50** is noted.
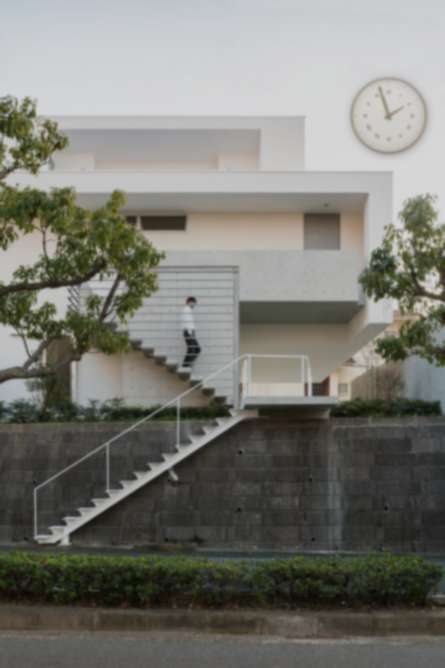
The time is **1:57**
